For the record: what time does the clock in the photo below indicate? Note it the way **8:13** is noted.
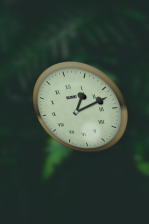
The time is **1:12**
